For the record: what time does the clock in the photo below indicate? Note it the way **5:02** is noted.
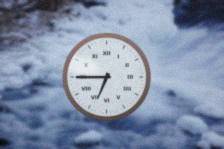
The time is **6:45**
